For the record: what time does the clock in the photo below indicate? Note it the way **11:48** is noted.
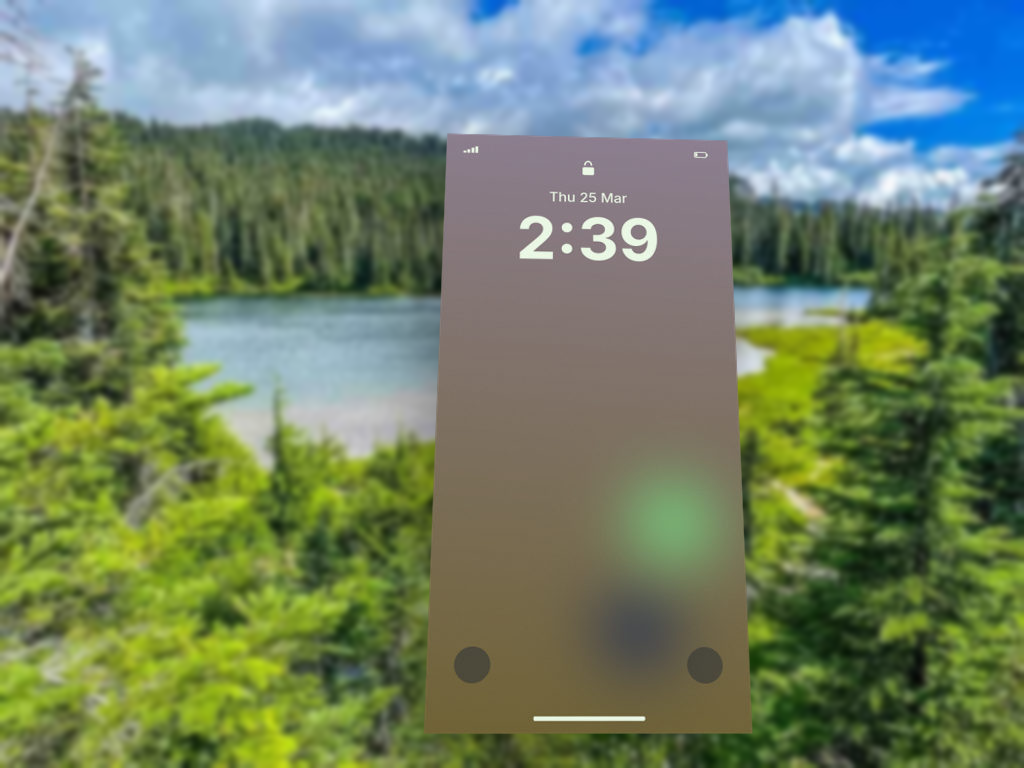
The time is **2:39**
